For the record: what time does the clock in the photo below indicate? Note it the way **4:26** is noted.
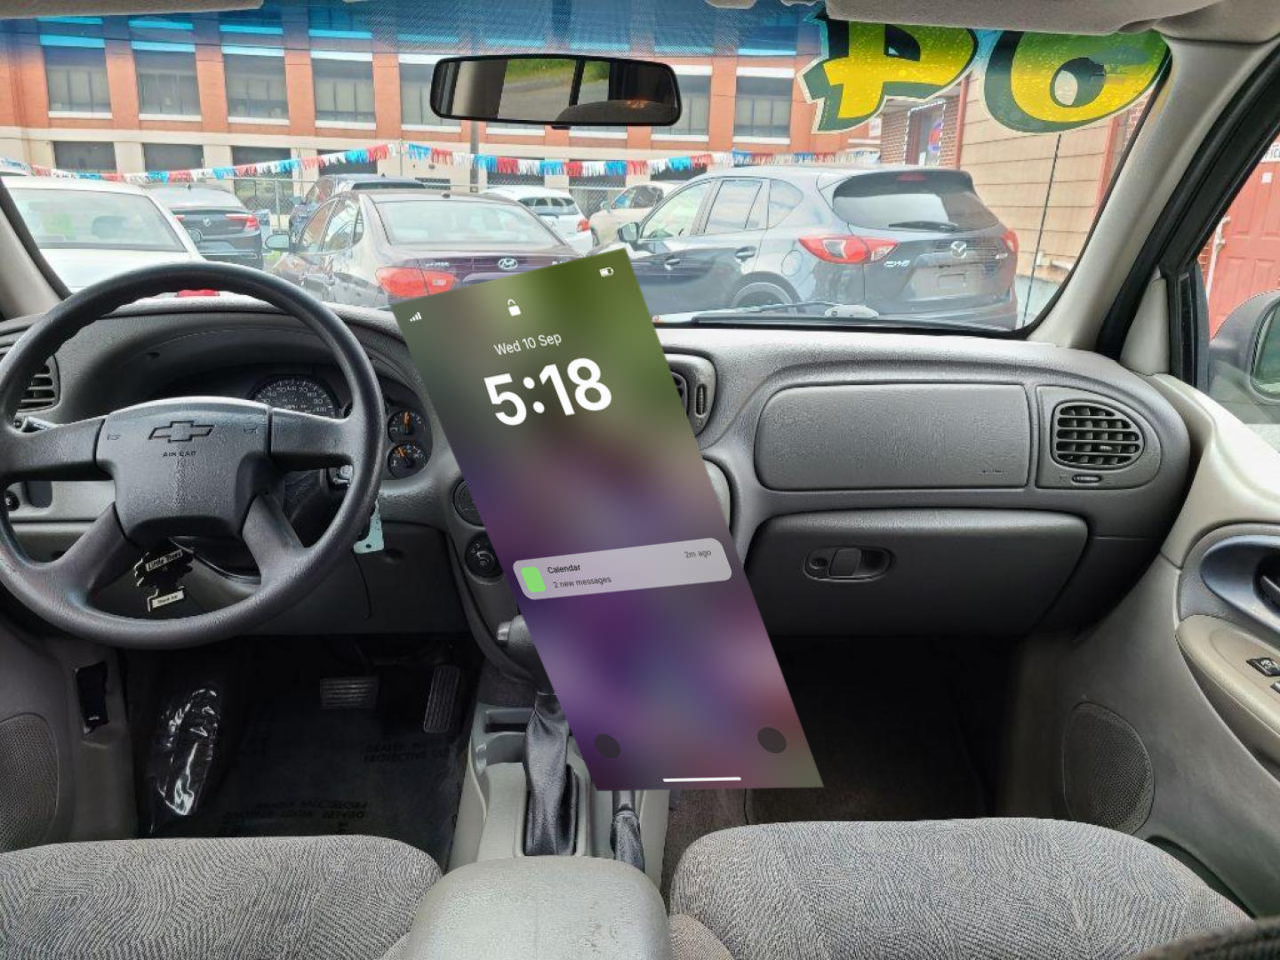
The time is **5:18**
